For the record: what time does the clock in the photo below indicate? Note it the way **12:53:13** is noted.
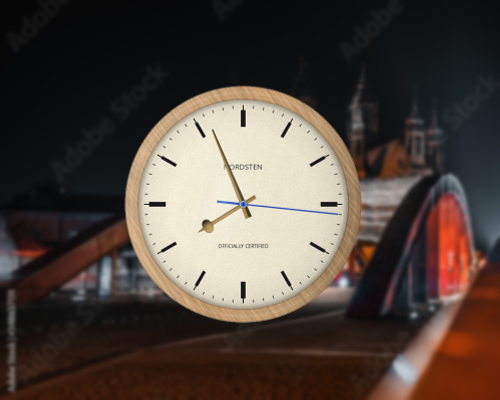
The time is **7:56:16**
